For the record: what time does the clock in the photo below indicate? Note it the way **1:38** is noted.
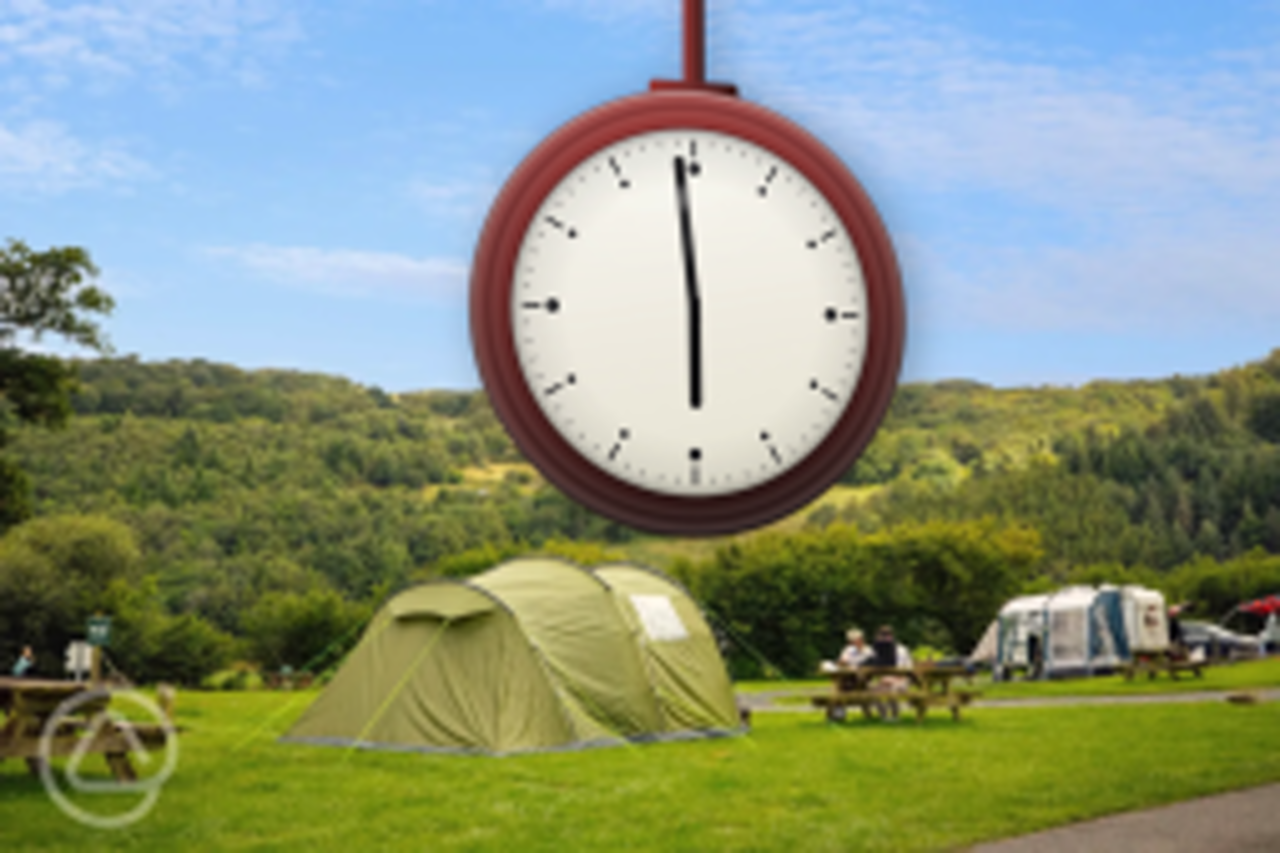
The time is **5:59**
